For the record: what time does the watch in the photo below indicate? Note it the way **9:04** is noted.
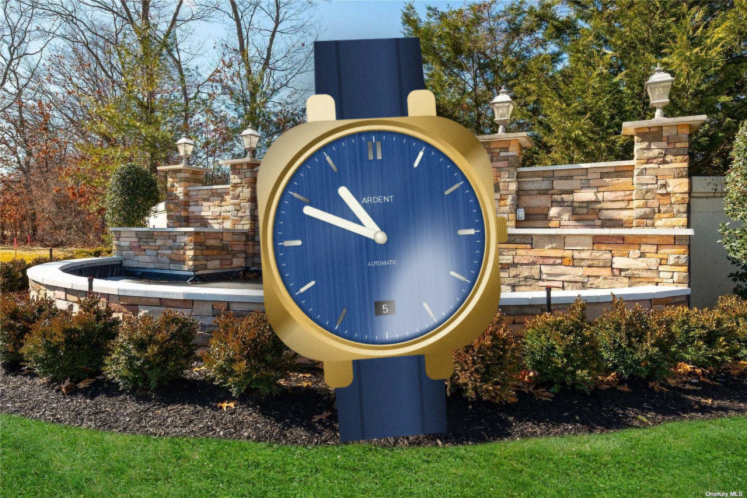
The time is **10:49**
